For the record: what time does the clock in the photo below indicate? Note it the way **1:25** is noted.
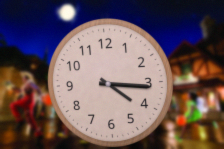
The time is **4:16**
